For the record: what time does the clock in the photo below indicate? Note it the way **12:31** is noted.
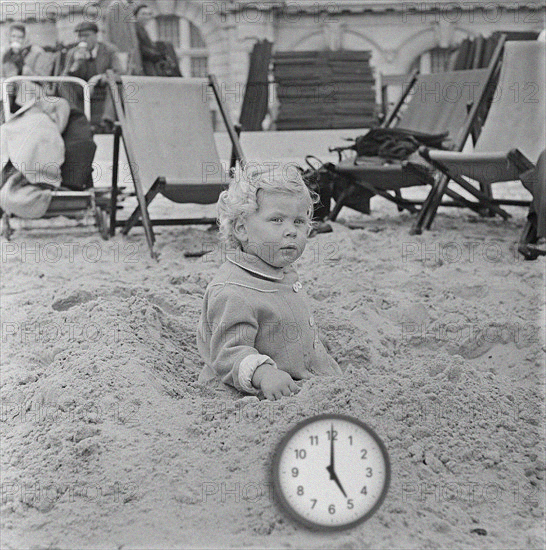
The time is **5:00**
